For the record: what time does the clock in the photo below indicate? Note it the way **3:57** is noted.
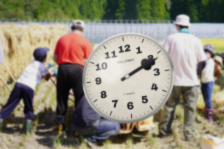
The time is **2:11**
